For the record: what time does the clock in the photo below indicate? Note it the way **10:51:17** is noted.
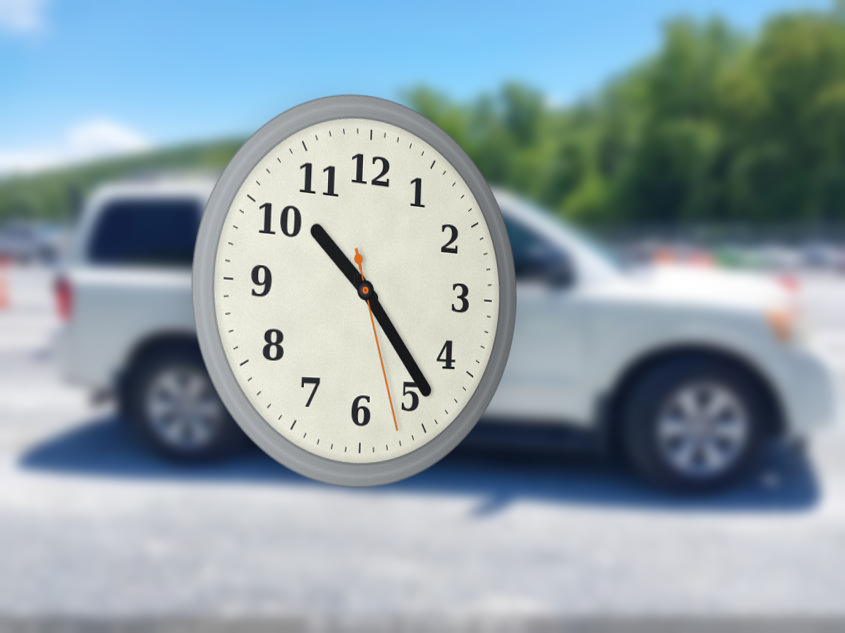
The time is **10:23:27**
